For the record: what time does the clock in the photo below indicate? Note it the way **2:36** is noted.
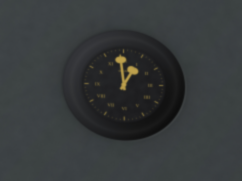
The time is **12:59**
